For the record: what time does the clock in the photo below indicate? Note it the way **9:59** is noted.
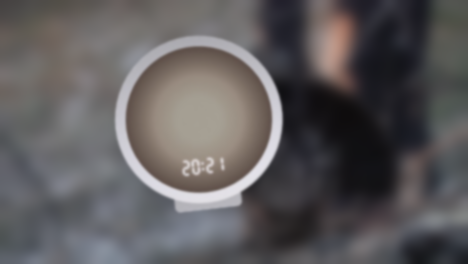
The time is **20:21**
